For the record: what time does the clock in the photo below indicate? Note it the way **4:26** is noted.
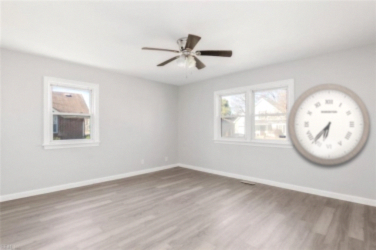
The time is **6:37**
